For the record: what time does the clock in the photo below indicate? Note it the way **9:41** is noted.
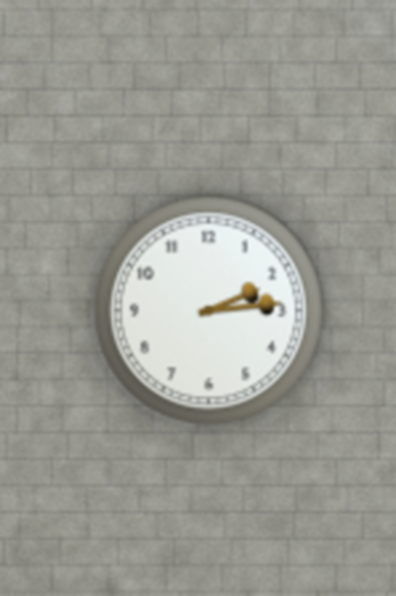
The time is **2:14**
